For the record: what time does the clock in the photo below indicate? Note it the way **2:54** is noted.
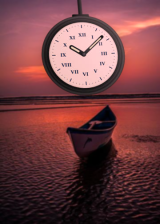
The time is **10:08**
